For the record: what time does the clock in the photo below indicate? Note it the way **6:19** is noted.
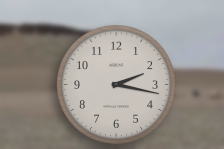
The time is **2:17**
